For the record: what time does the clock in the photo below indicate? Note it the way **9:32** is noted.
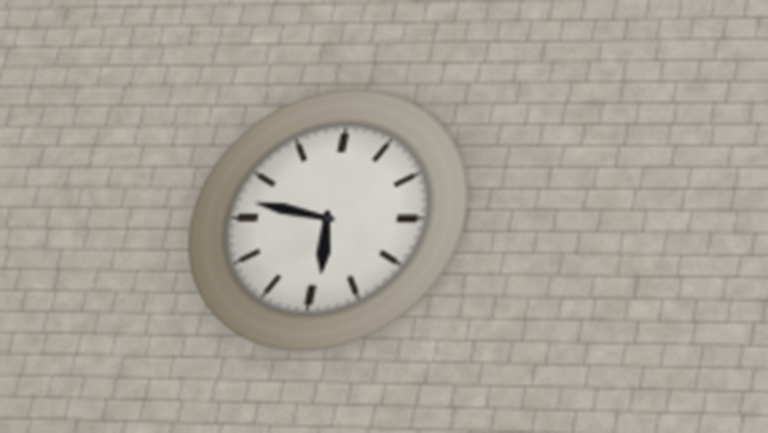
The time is **5:47**
